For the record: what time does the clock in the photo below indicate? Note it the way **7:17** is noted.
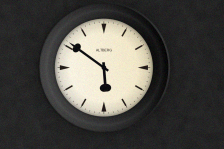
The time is **5:51**
